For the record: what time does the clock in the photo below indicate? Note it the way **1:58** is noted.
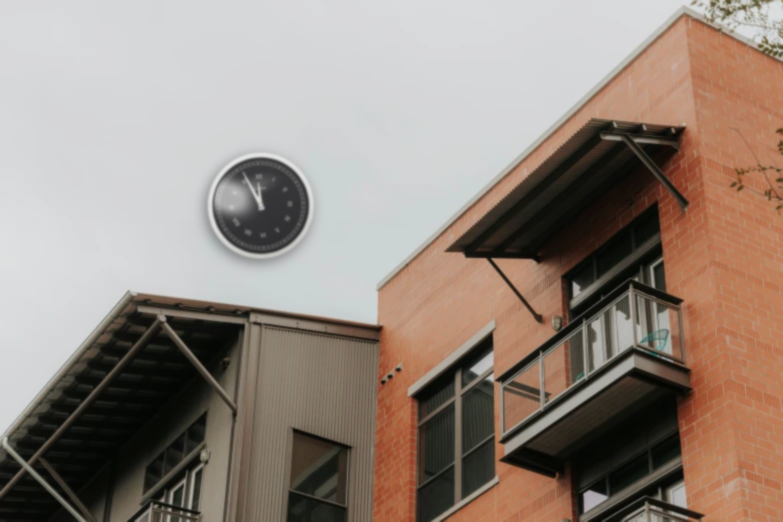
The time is **11:56**
